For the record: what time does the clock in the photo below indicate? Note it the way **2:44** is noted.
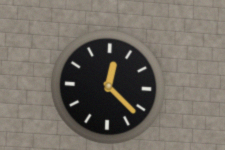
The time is **12:22**
